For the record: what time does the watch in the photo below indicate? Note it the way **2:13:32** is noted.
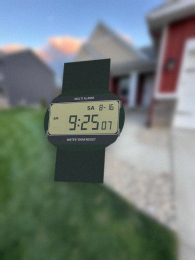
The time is **9:25:07**
